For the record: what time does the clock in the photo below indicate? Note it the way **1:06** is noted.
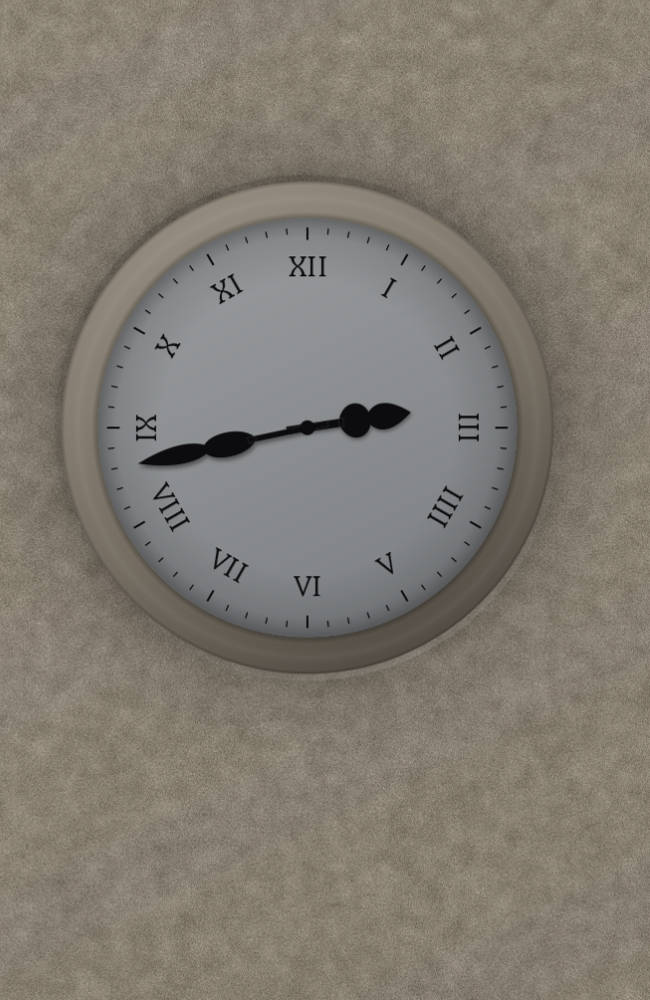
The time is **2:43**
